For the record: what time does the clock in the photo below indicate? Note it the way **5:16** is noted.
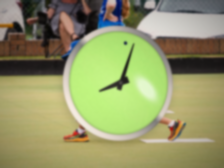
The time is **8:02**
